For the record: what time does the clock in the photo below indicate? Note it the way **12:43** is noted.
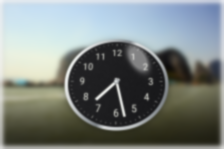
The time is **7:28**
